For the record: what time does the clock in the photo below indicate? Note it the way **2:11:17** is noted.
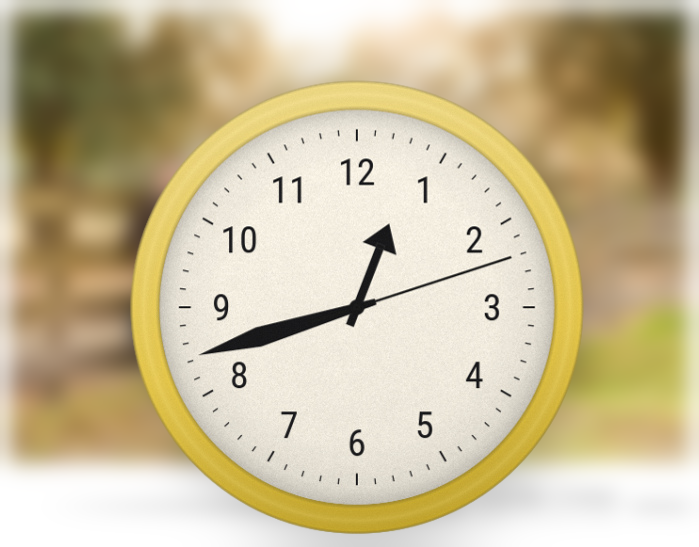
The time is **12:42:12**
